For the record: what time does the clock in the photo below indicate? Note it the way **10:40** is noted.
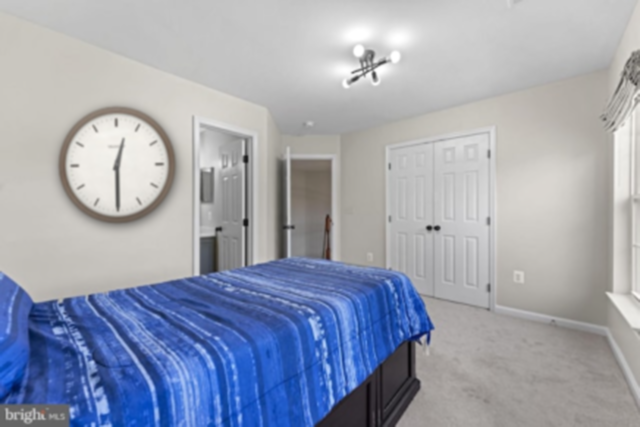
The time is **12:30**
